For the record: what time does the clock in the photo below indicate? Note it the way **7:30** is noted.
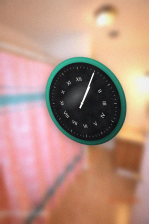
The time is **1:05**
